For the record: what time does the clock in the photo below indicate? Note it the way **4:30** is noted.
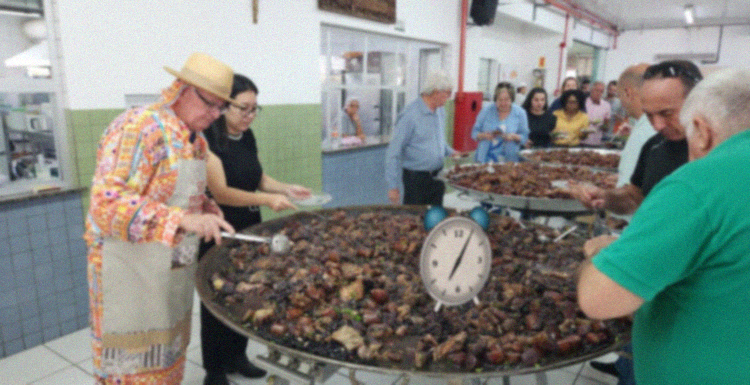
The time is **7:05**
